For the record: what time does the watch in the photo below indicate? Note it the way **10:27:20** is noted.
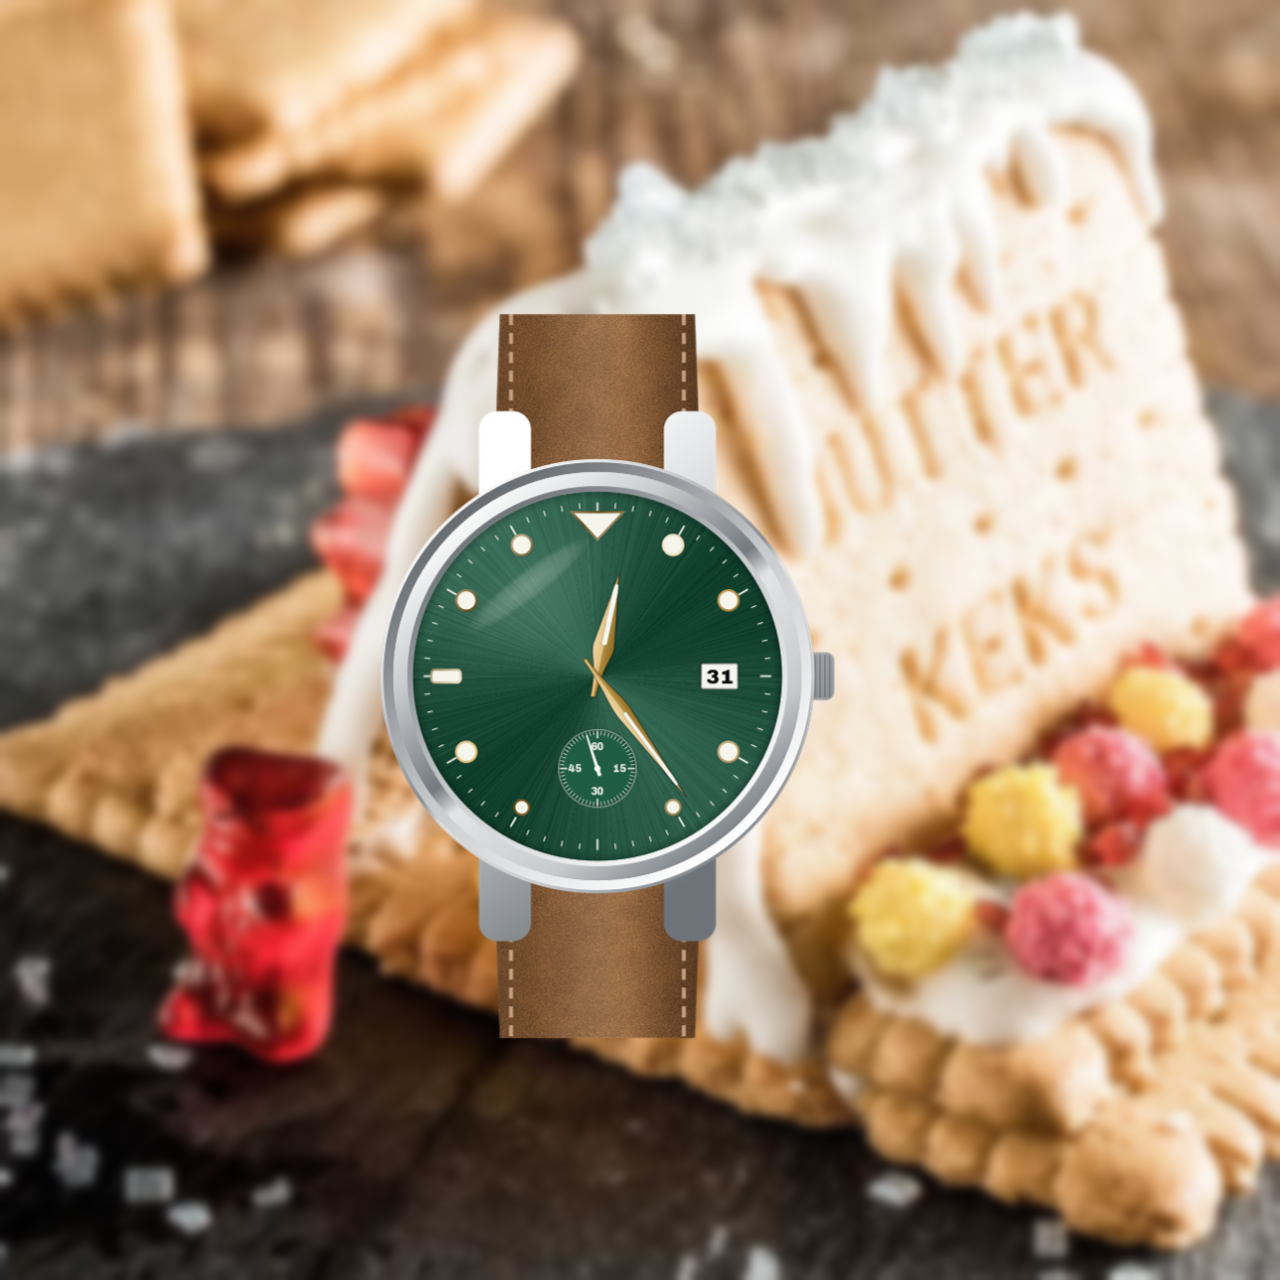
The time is **12:23:57**
